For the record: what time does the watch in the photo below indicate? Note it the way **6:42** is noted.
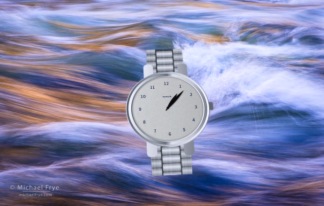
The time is **1:07**
